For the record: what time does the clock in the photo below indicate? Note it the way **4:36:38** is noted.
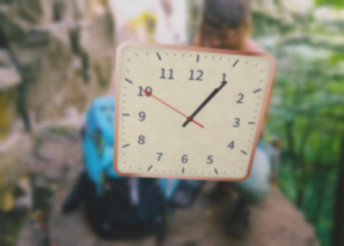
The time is **1:05:50**
